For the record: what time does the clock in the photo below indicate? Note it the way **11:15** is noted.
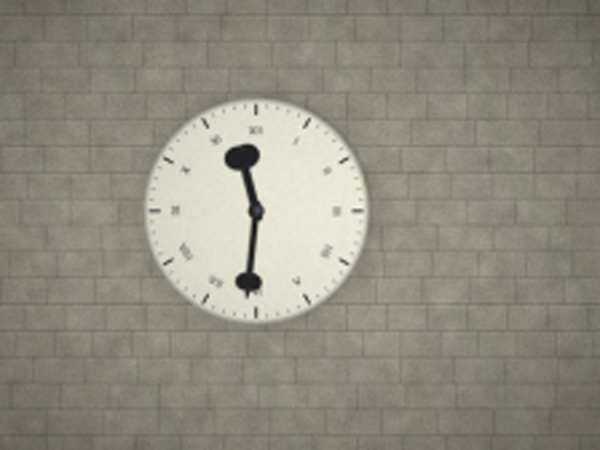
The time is **11:31**
